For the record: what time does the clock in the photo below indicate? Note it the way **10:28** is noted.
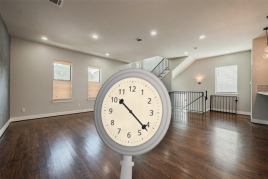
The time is **10:22**
